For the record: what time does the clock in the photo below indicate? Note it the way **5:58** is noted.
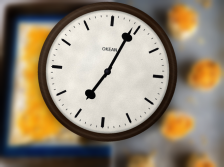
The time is **7:04**
